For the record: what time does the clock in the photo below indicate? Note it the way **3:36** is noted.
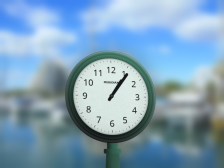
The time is **1:06**
